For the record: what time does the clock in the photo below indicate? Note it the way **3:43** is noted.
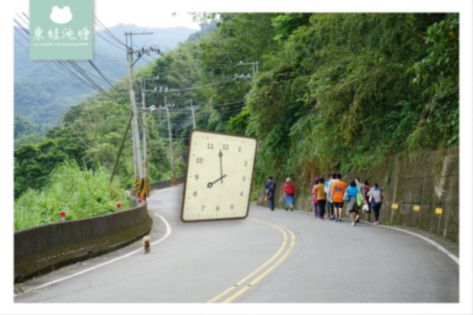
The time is **7:58**
